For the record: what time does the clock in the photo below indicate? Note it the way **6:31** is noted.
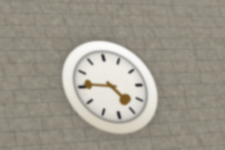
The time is **4:46**
